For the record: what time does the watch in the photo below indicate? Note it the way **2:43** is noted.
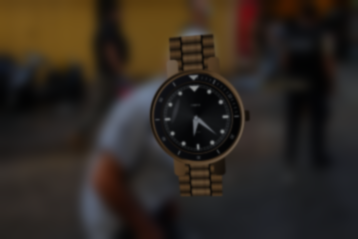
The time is **6:22**
